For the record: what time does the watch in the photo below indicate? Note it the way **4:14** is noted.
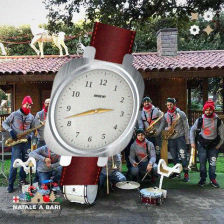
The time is **2:42**
